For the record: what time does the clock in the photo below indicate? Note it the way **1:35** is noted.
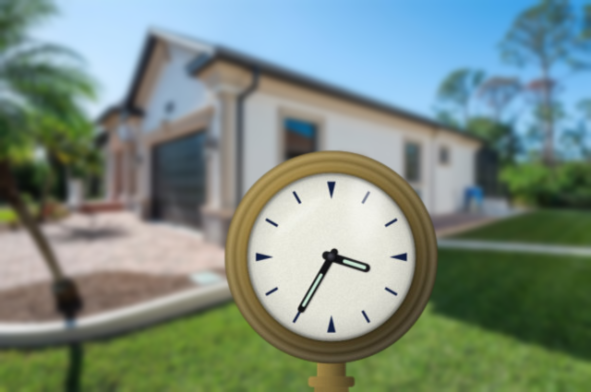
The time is **3:35**
